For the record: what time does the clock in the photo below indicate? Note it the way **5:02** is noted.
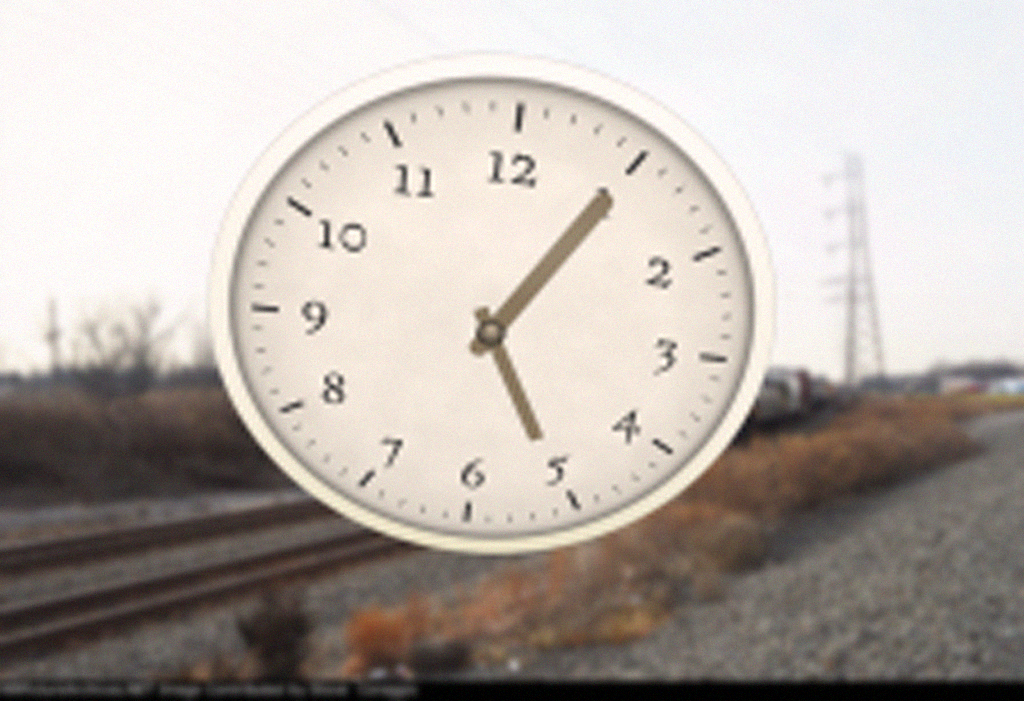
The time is **5:05**
